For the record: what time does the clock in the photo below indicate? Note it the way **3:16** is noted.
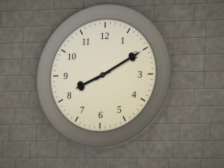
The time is **8:10**
